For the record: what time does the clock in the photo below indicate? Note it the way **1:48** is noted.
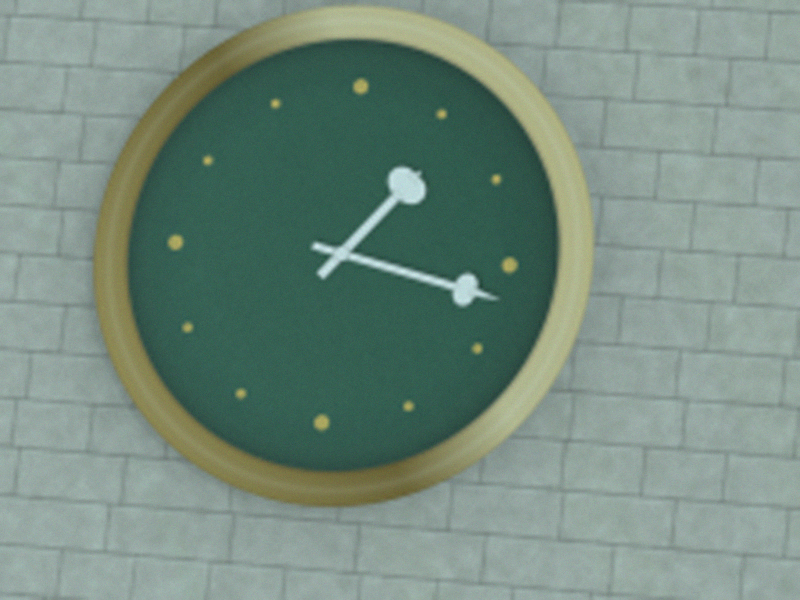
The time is **1:17**
